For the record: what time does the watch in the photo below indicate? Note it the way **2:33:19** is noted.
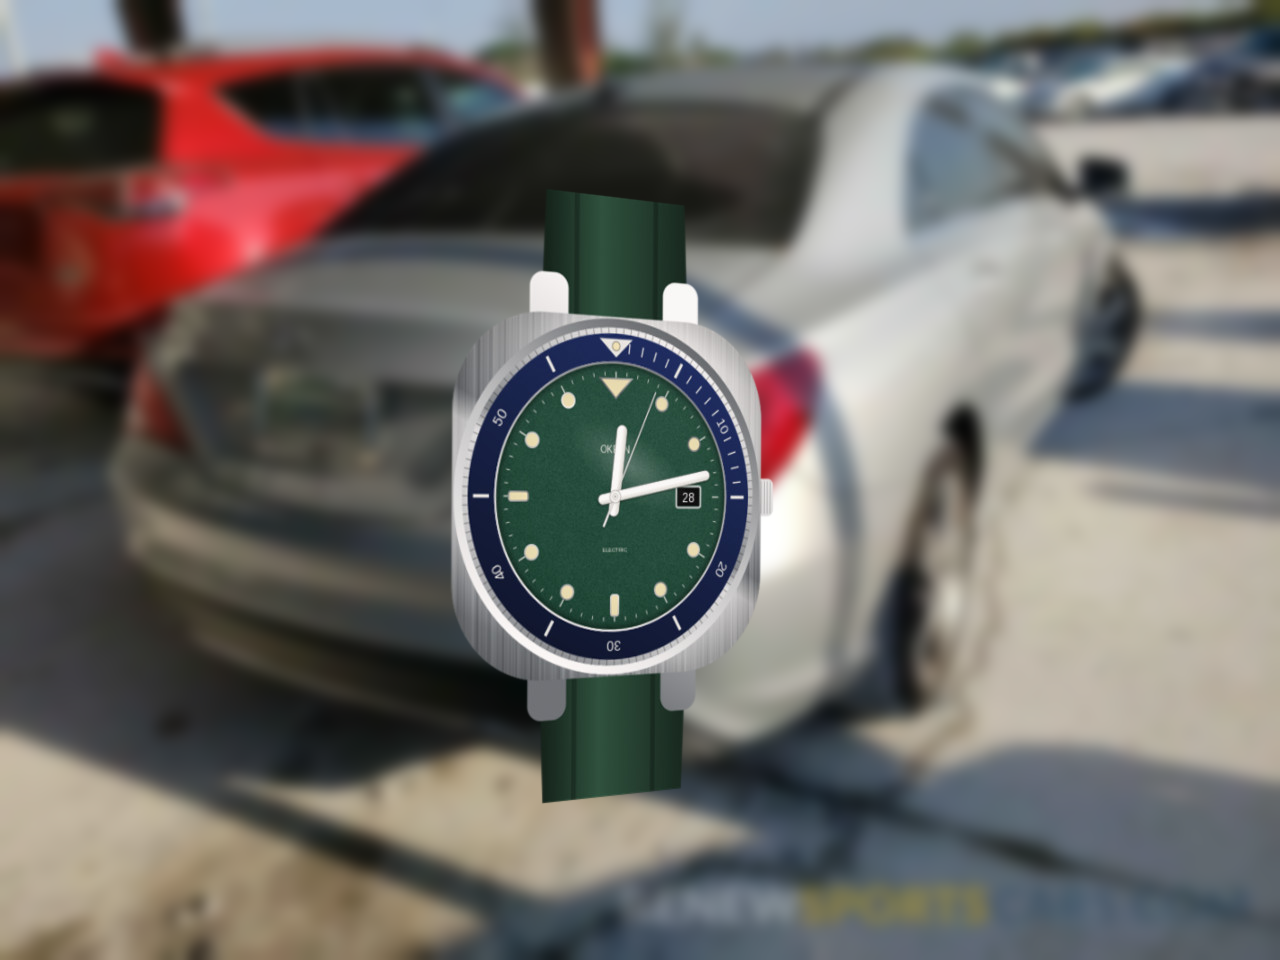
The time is **12:13:04**
